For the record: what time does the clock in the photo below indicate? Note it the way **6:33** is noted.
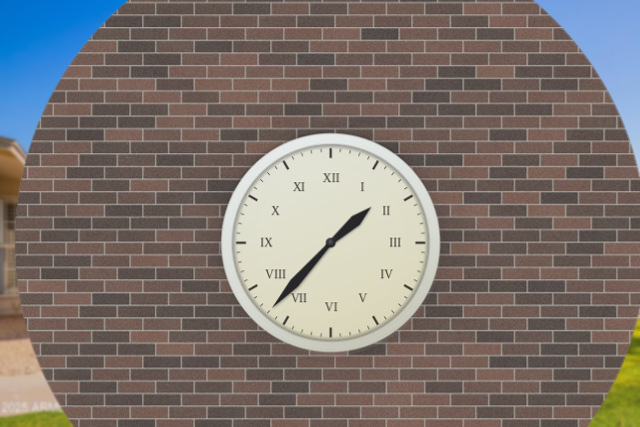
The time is **1:37**
